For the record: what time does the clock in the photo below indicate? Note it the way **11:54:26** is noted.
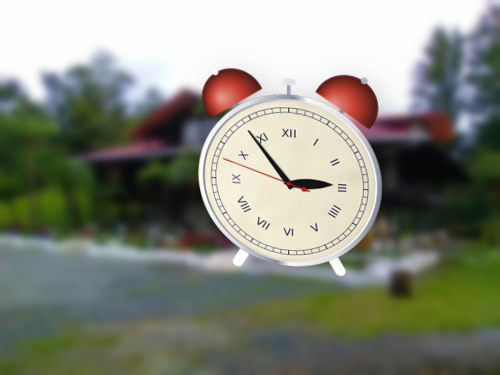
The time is **2:53:48**
